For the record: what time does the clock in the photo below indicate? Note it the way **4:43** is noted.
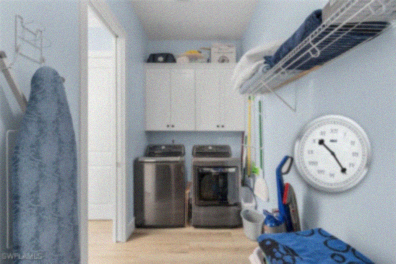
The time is **10:24**
